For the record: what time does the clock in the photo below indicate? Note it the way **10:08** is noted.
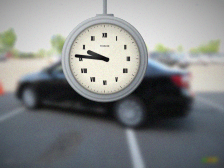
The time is **9:46**
